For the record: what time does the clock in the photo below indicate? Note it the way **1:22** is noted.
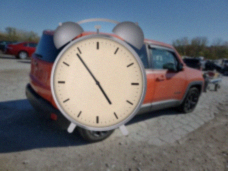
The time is **4:54**
